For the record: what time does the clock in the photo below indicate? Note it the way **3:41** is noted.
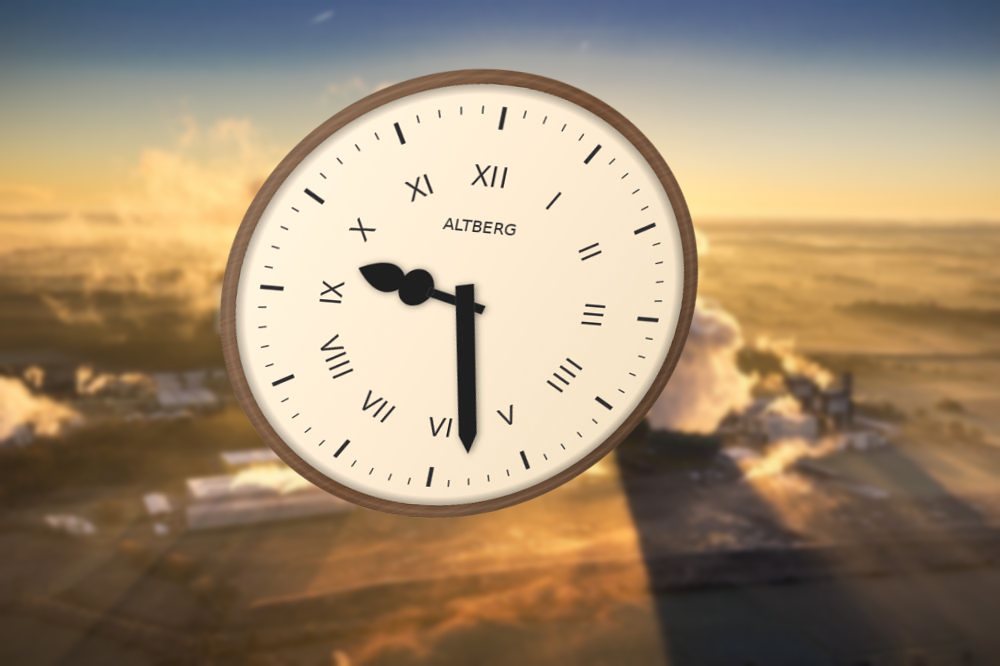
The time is **9:28**
